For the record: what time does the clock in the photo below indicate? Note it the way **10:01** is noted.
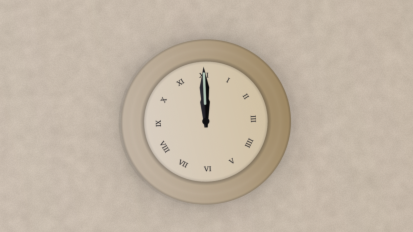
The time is **12:00**
